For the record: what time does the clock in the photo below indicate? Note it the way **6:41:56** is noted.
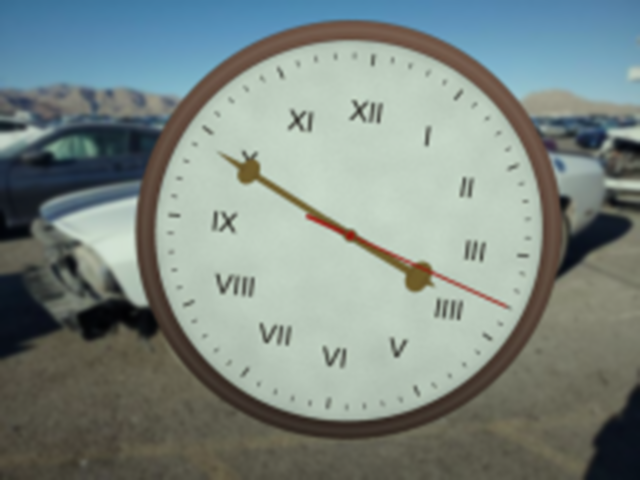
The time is **3:49:18**
